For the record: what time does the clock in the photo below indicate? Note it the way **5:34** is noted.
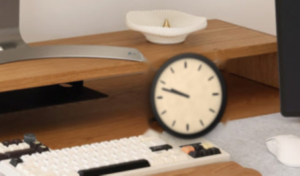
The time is **9:48**
